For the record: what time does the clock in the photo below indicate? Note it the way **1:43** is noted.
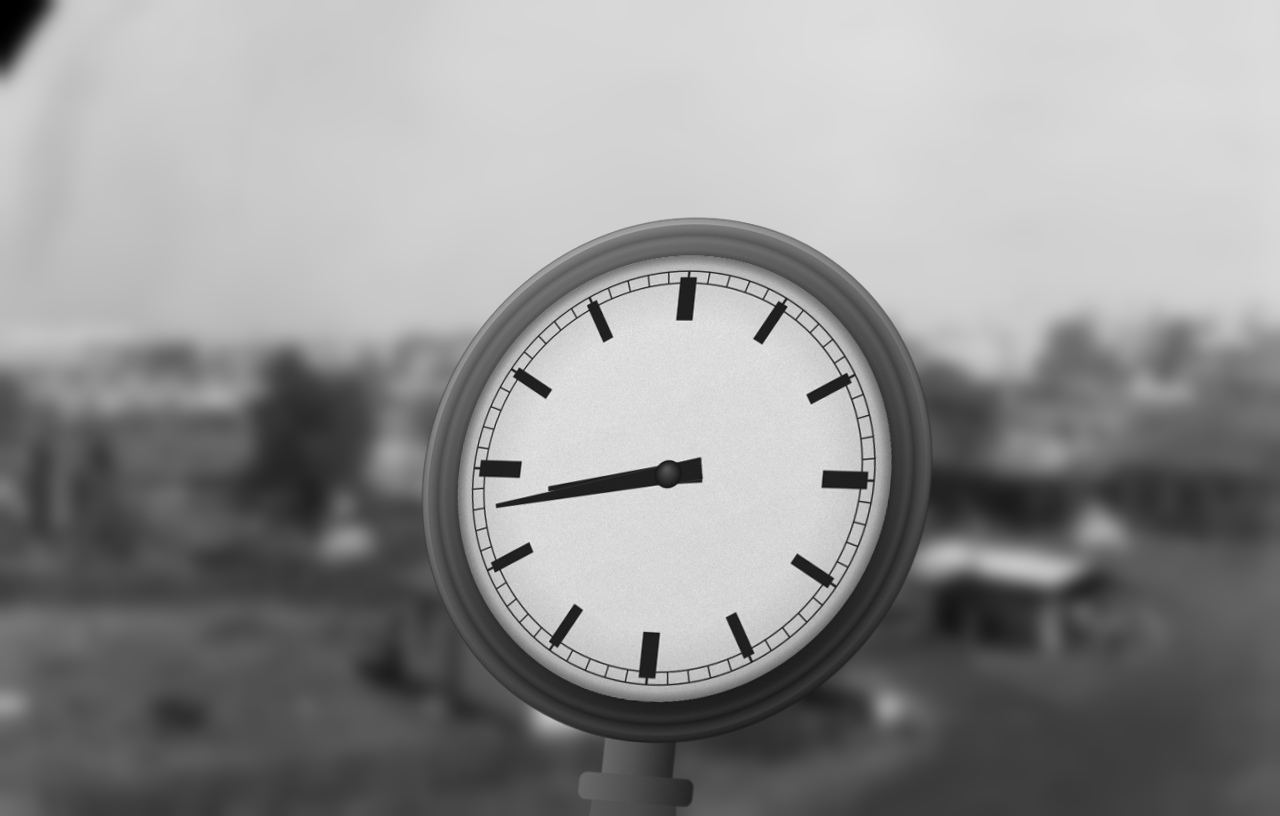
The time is **8:43**
